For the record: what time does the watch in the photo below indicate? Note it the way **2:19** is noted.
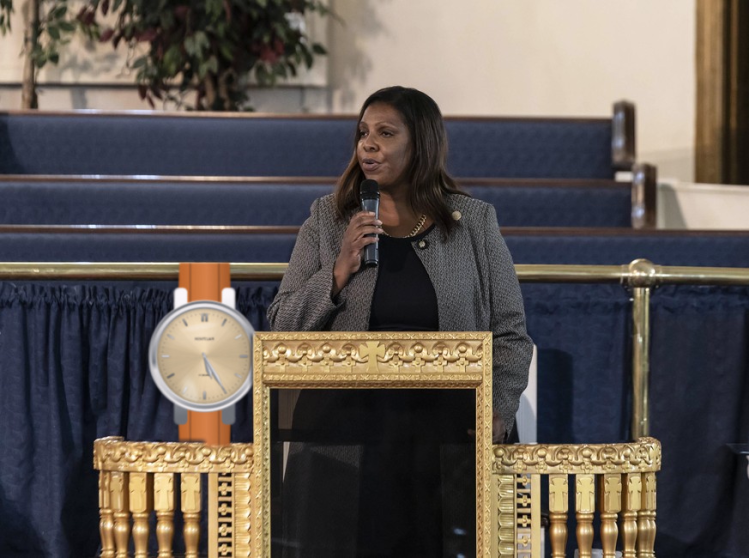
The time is **5:25**
